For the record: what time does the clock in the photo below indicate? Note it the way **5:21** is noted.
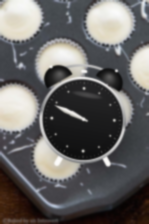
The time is **9:49**
